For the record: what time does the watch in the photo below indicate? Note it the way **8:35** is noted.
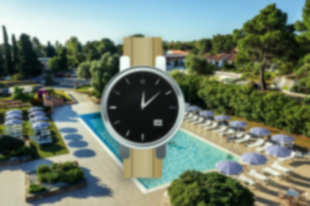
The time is **12:08**
